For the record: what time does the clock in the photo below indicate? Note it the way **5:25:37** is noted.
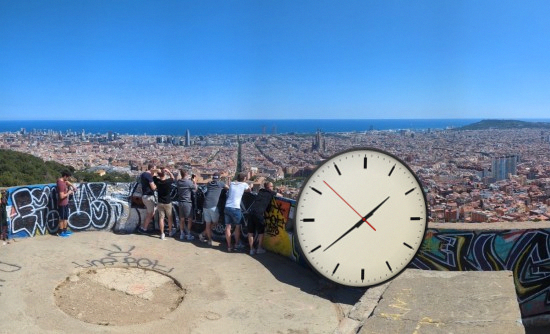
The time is **1:38:52**
